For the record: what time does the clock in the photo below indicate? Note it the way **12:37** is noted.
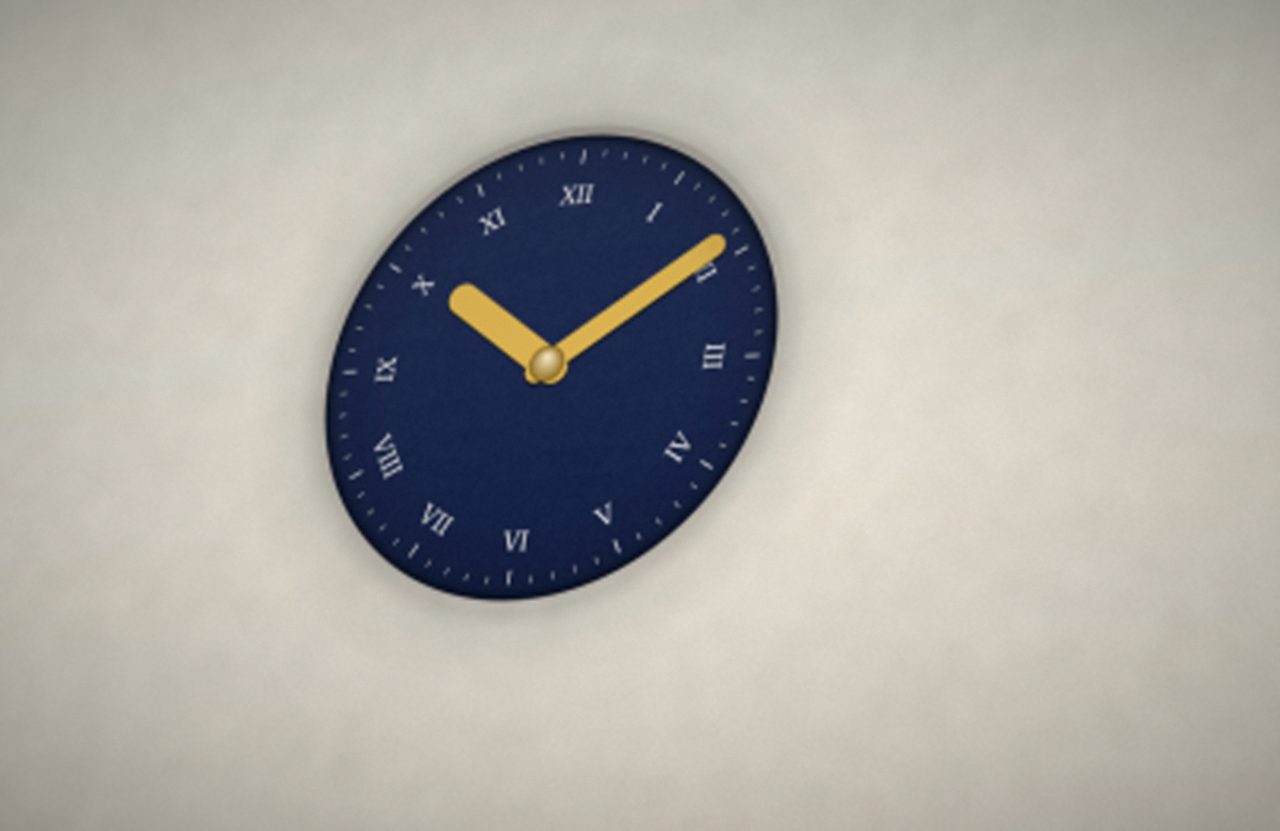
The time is **10:09**
